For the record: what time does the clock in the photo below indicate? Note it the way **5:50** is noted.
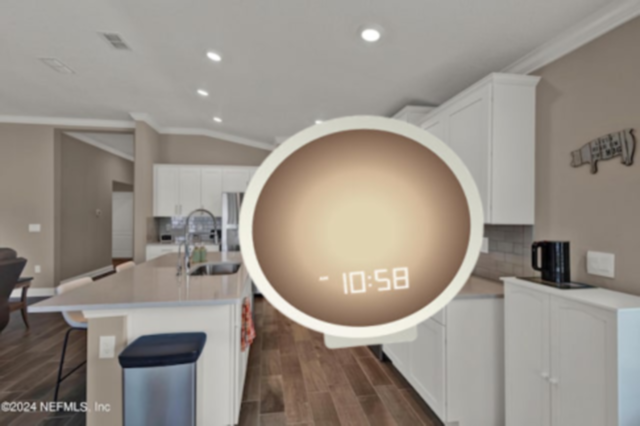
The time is **10:58**
